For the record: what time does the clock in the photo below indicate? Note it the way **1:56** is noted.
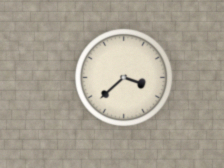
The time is **3:38**
